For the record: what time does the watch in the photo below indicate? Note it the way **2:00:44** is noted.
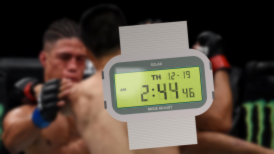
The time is **2:44:46**
